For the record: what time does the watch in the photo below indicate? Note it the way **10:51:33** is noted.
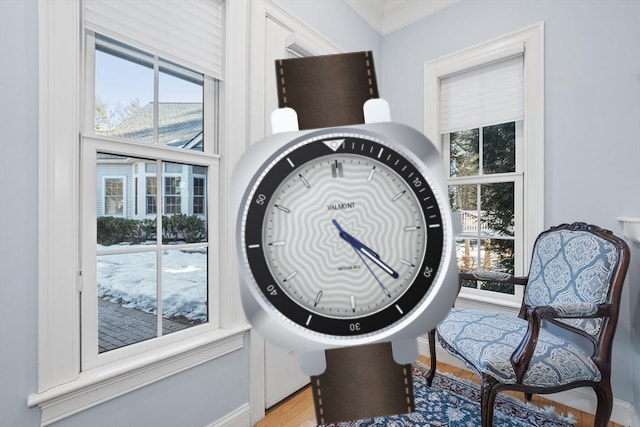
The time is **4:22:25**
